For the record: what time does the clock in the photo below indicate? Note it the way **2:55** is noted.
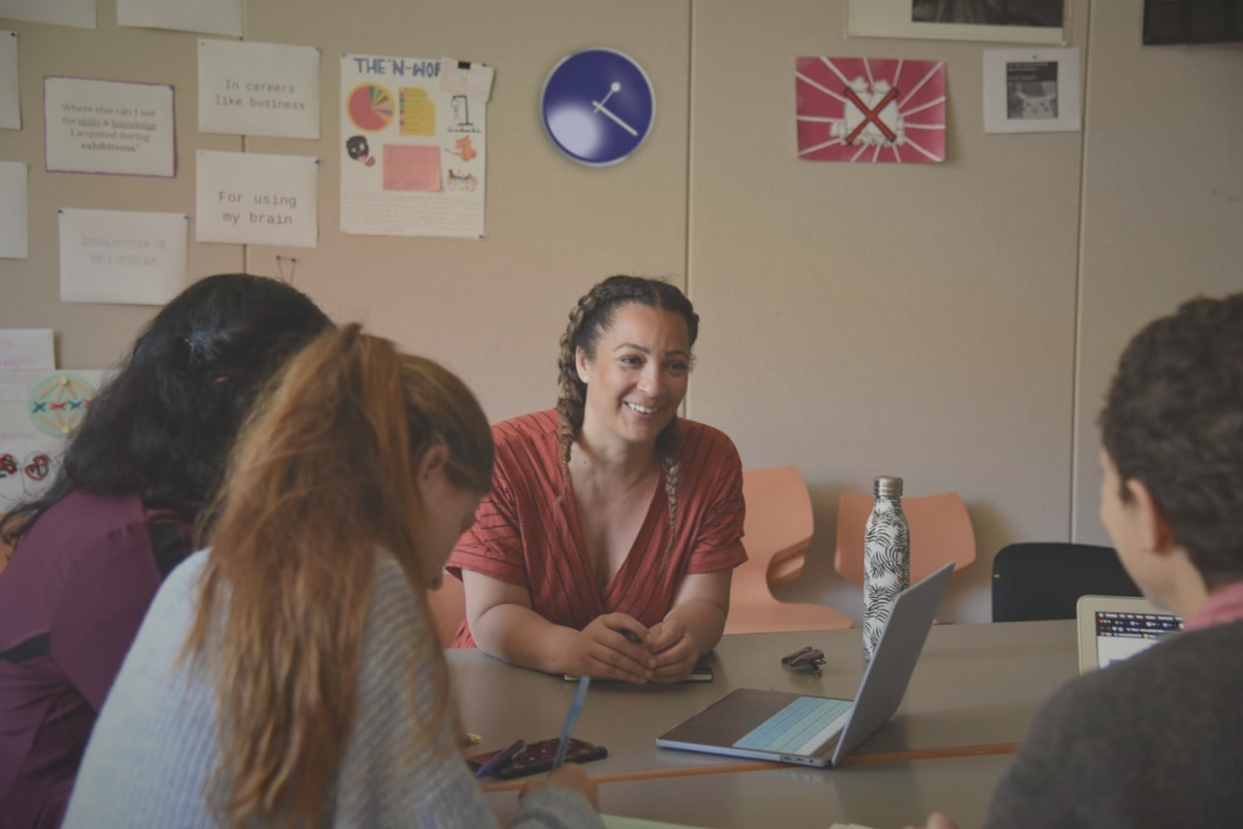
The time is **1:21**
